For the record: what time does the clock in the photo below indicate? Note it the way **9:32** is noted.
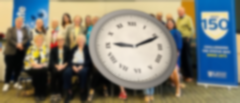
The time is **9:11**
